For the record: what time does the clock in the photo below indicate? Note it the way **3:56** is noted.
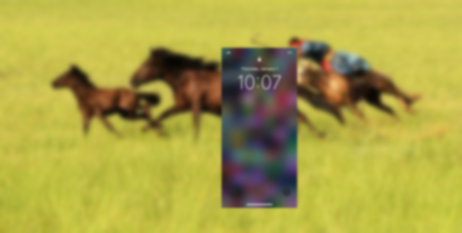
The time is **10:07**
